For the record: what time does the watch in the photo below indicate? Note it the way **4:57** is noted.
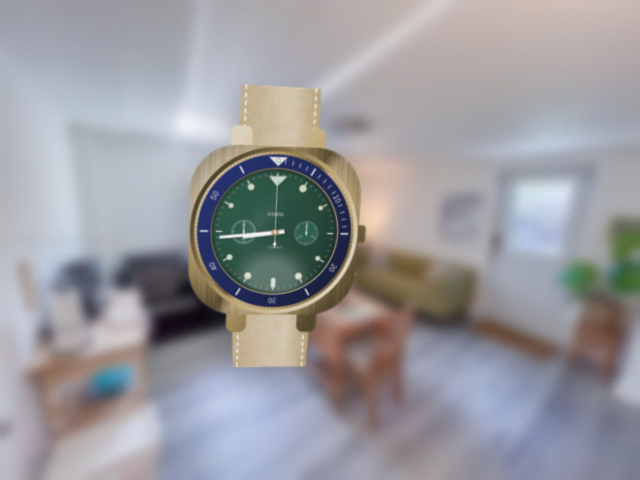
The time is **8:44**
